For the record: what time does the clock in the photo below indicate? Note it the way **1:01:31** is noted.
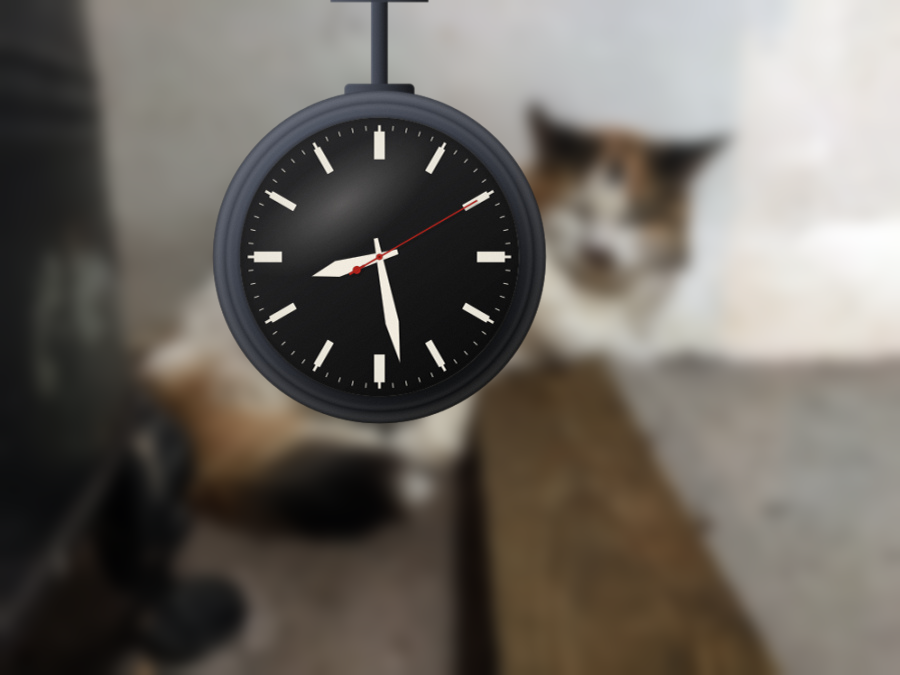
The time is **8:28:10**
